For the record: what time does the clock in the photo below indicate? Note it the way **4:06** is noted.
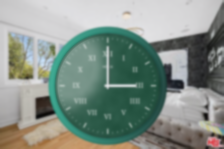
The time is **3:00**
